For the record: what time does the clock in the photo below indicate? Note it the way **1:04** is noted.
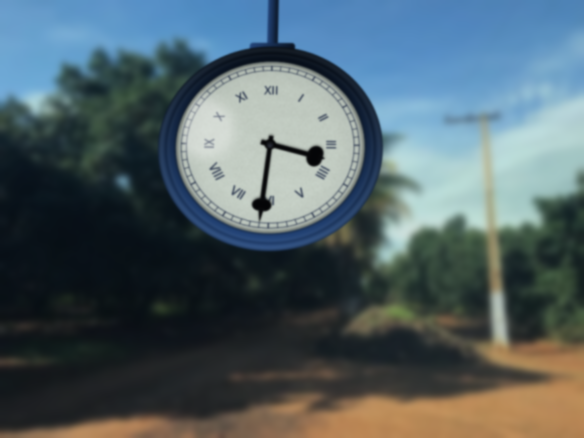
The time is **3:31**
